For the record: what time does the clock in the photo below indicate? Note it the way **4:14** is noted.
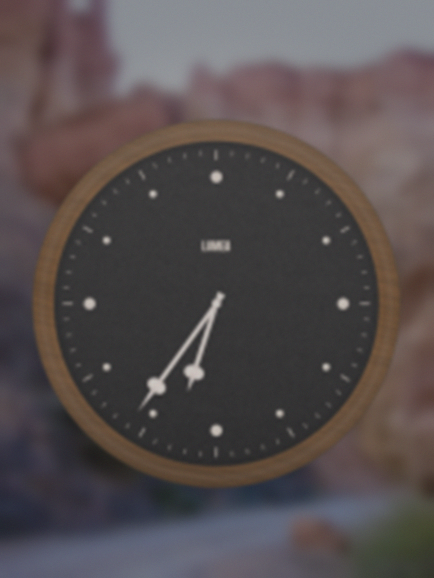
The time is **6:36**
